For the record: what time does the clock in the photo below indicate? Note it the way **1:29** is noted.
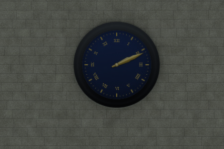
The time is **2:11**
